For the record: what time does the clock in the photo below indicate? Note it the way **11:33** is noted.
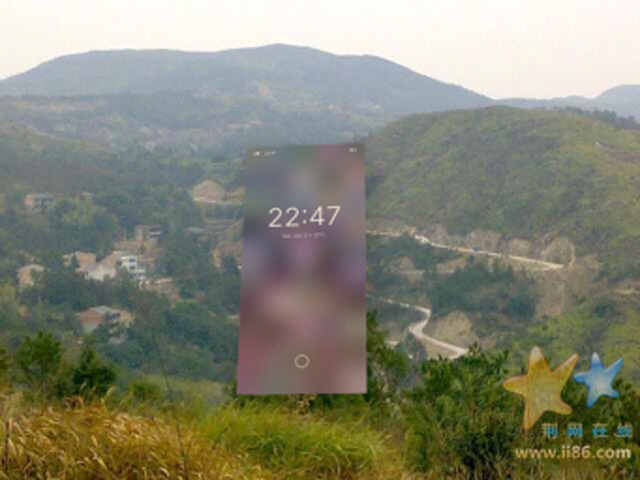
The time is **22:47**
